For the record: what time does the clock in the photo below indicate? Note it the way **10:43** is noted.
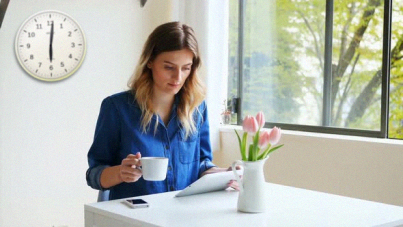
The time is **6:01**
